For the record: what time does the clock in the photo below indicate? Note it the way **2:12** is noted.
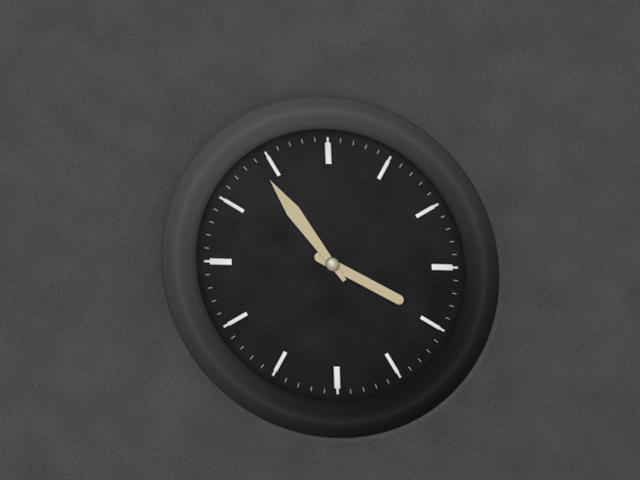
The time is **3:54**
